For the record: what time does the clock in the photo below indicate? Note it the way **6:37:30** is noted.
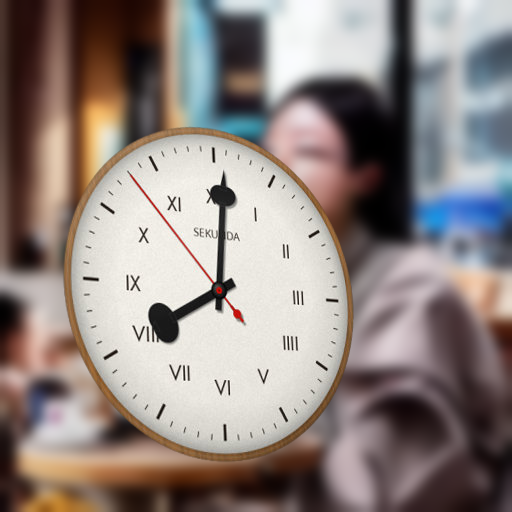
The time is **8:00:53**
